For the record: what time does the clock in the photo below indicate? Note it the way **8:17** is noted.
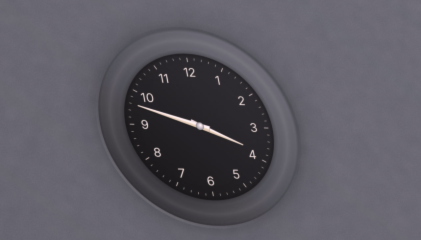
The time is **3:48**
